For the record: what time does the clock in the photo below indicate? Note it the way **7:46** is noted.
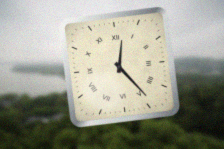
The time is **12:24**
